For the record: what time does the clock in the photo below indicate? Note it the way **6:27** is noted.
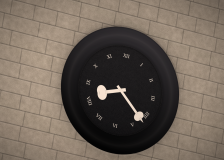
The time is **8:22**
